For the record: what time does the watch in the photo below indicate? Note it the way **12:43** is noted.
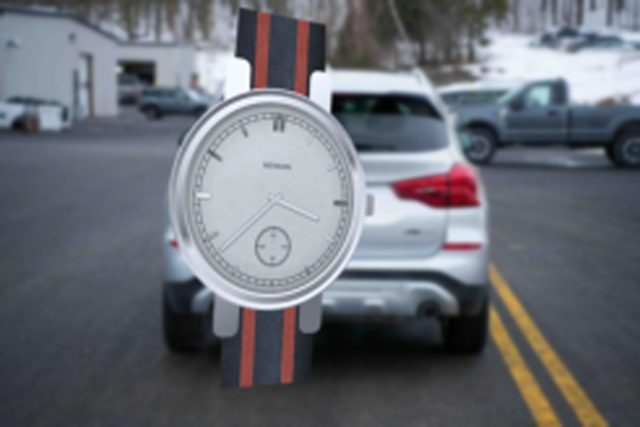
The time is **3:38**
